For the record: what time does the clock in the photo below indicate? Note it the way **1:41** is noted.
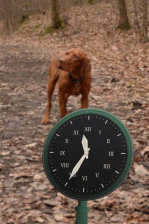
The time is **11:35**
